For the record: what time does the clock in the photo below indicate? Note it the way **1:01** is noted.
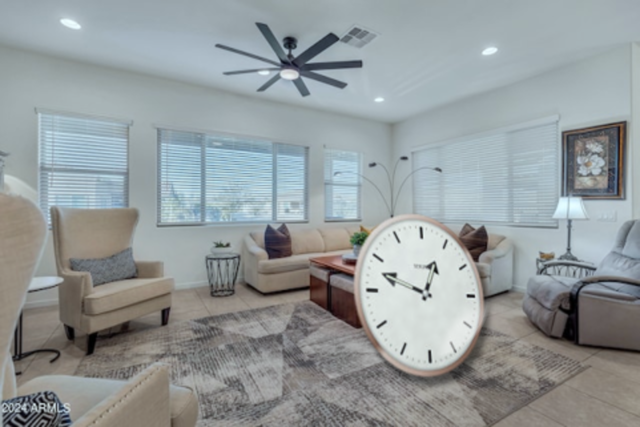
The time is **12:48**
